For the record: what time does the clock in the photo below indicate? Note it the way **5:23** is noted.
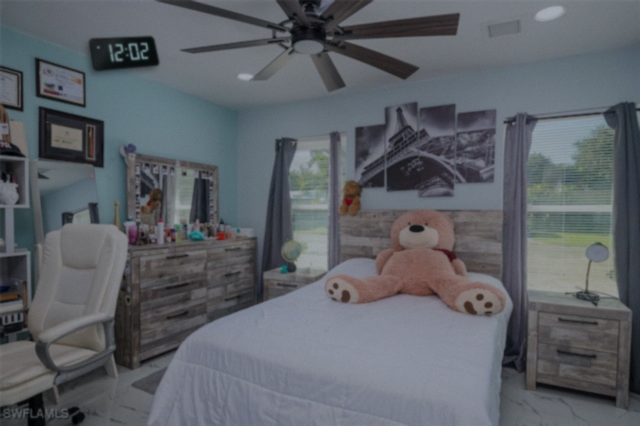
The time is **12:02**
